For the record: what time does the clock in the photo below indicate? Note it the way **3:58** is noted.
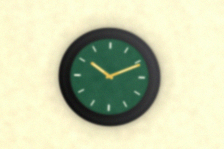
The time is **10:11**
